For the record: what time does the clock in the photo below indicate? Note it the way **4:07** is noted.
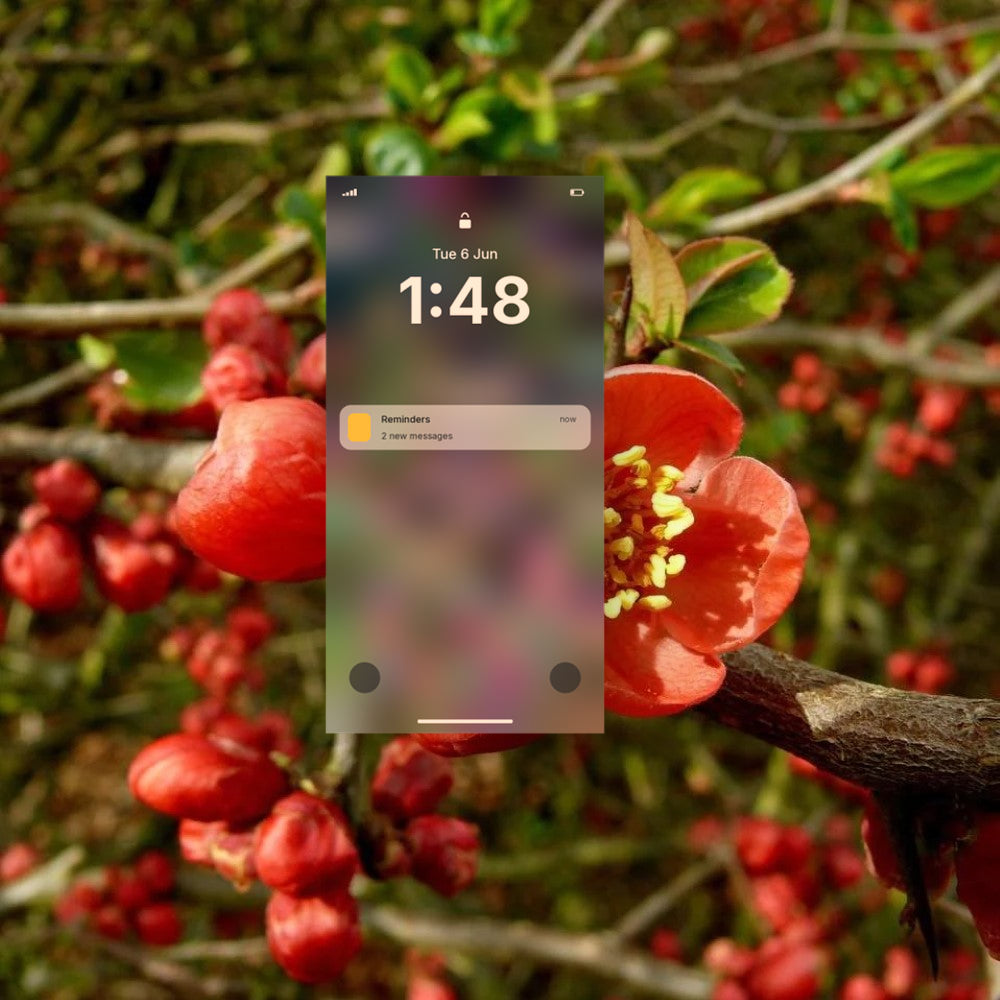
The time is **1:48**
